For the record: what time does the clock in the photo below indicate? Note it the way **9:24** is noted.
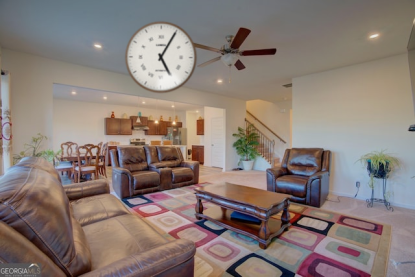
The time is **5:05**
